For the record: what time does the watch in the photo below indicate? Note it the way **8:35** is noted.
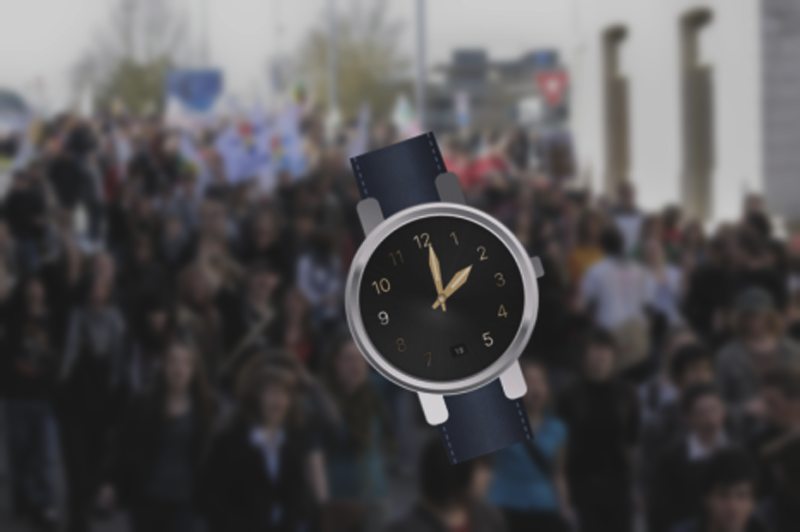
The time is **2:01**
